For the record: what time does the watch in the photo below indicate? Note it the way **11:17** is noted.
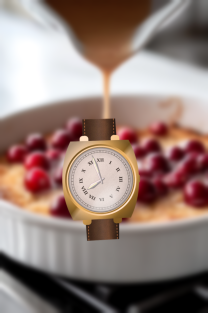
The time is **7:57**
